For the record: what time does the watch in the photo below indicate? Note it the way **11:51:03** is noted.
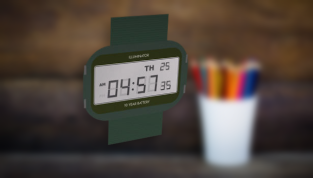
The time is **4:57:35**
